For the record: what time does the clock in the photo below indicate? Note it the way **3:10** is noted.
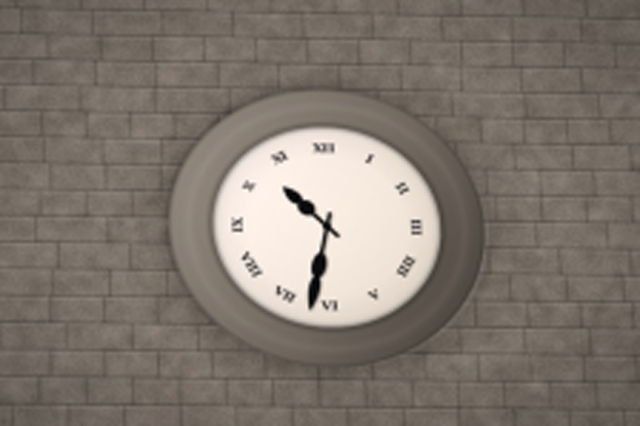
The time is **10:32**
